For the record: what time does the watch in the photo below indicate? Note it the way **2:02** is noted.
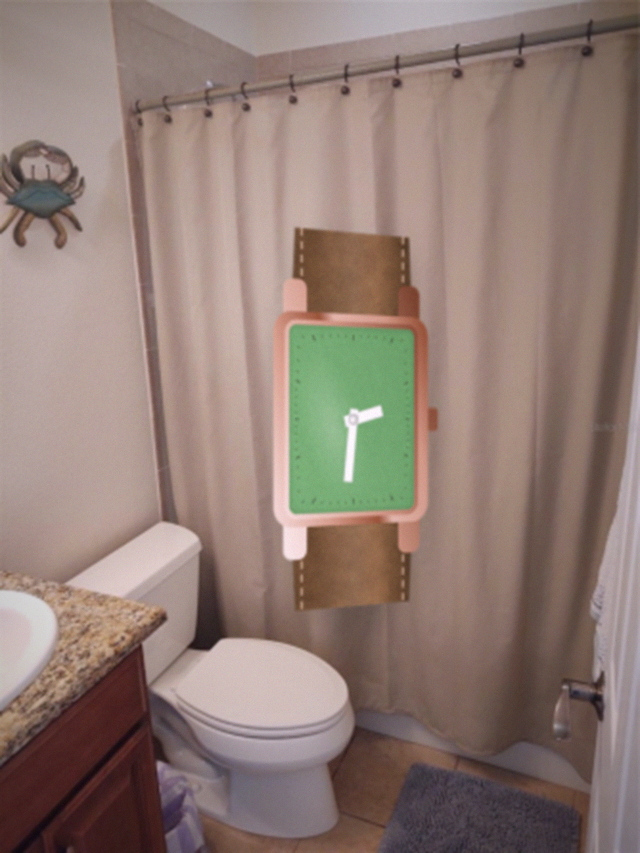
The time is **2:31**
